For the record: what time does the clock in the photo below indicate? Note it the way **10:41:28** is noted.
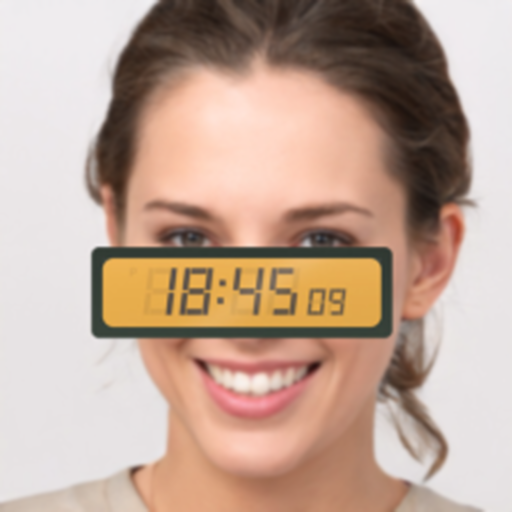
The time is **18:45:09**
